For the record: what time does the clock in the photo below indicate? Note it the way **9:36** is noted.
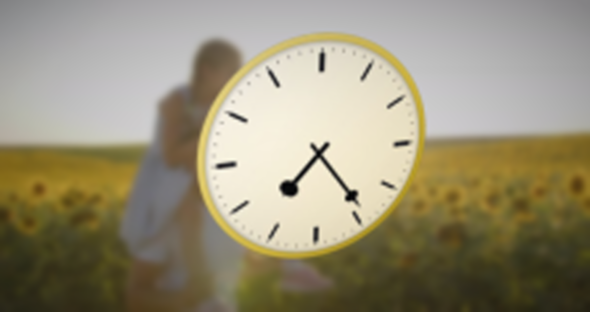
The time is **7:24**
